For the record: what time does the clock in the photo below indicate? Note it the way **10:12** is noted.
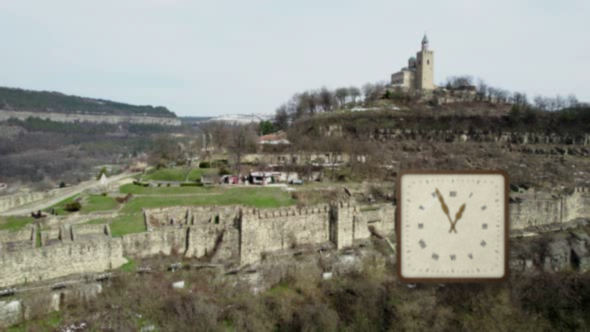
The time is **12:56**
